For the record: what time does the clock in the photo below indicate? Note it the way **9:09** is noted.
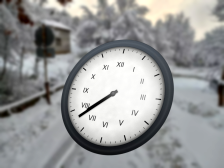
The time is **7:38**
